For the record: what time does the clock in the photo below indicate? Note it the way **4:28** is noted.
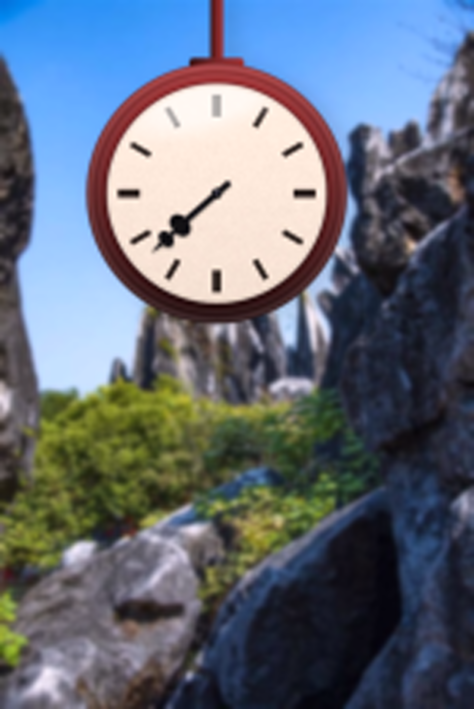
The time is **7:38**
